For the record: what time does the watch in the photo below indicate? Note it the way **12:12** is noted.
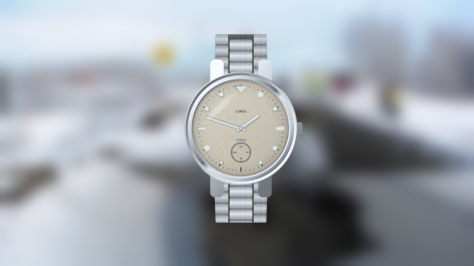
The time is **1:48**
